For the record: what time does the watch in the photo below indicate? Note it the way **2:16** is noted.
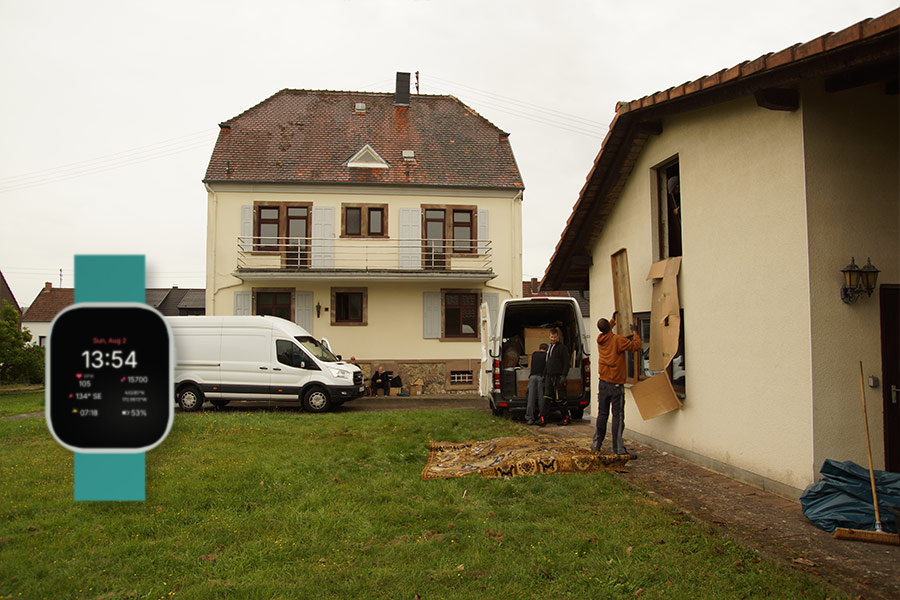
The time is **13:54**
